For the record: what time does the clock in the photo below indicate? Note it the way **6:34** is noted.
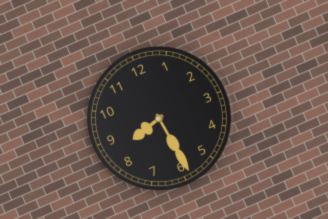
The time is **8:29**
